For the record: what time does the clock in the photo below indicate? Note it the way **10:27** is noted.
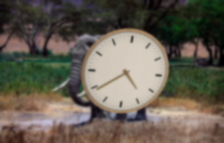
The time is **4:39**
